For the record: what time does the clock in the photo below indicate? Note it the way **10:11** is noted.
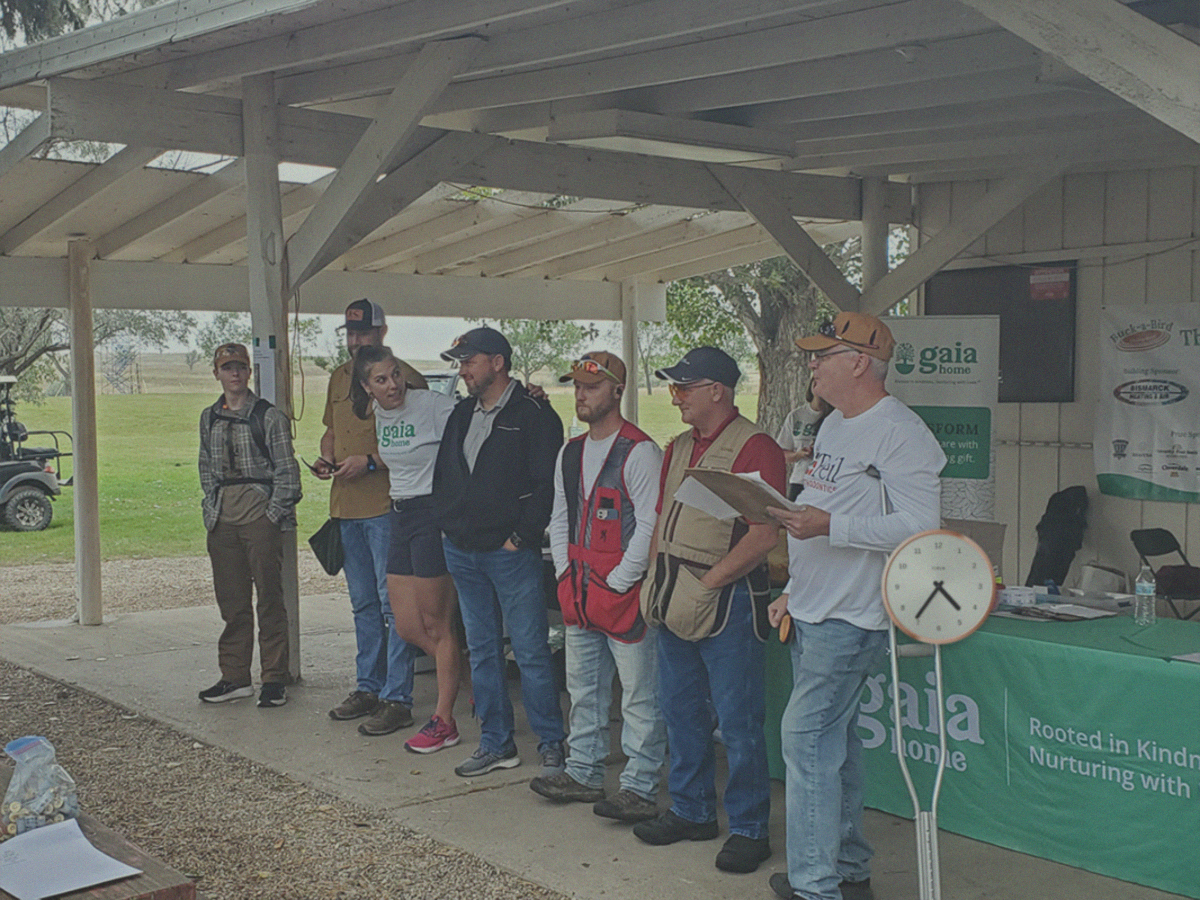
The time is **4:36**
